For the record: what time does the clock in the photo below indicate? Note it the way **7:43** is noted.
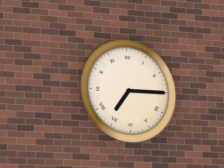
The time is **7:15**
